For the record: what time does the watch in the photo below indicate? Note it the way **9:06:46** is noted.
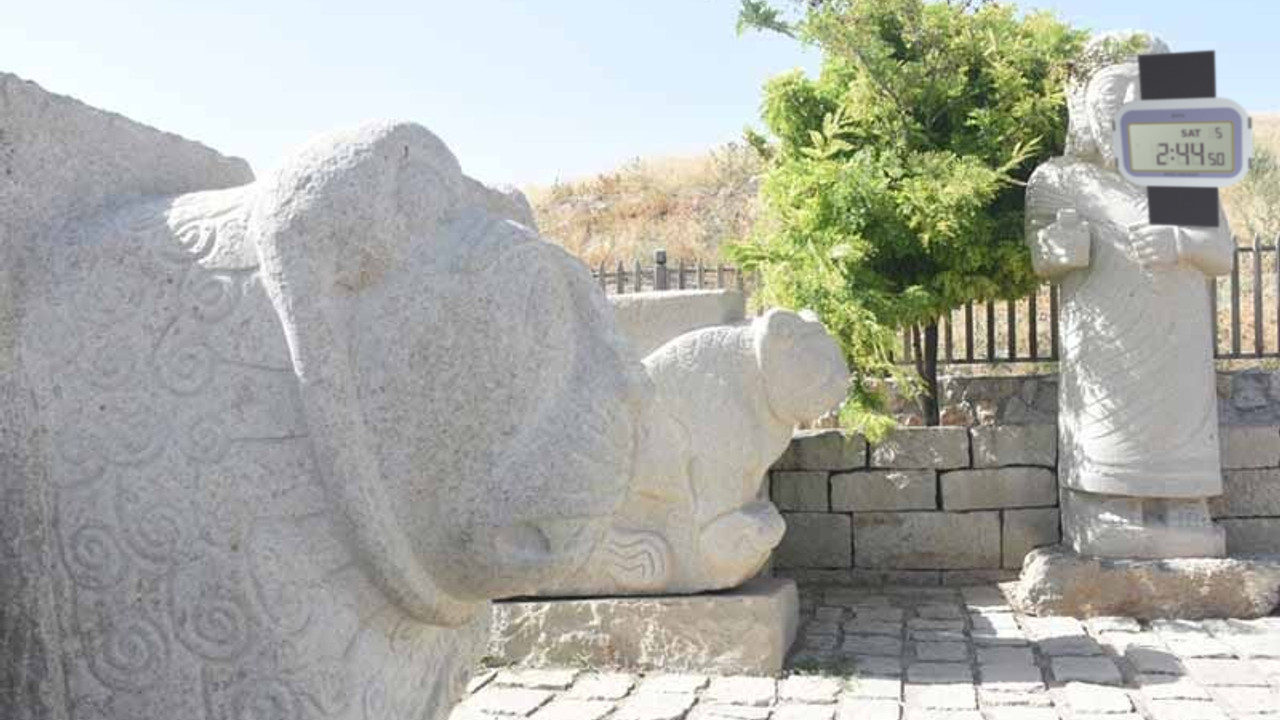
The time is **2:44:50**
